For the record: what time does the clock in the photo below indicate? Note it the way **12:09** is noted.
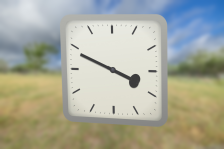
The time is **3:49**
